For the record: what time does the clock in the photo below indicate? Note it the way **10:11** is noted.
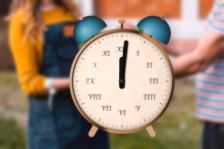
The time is **12:01**
